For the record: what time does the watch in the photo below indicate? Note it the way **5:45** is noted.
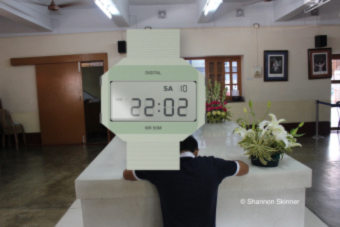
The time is **22:02**
